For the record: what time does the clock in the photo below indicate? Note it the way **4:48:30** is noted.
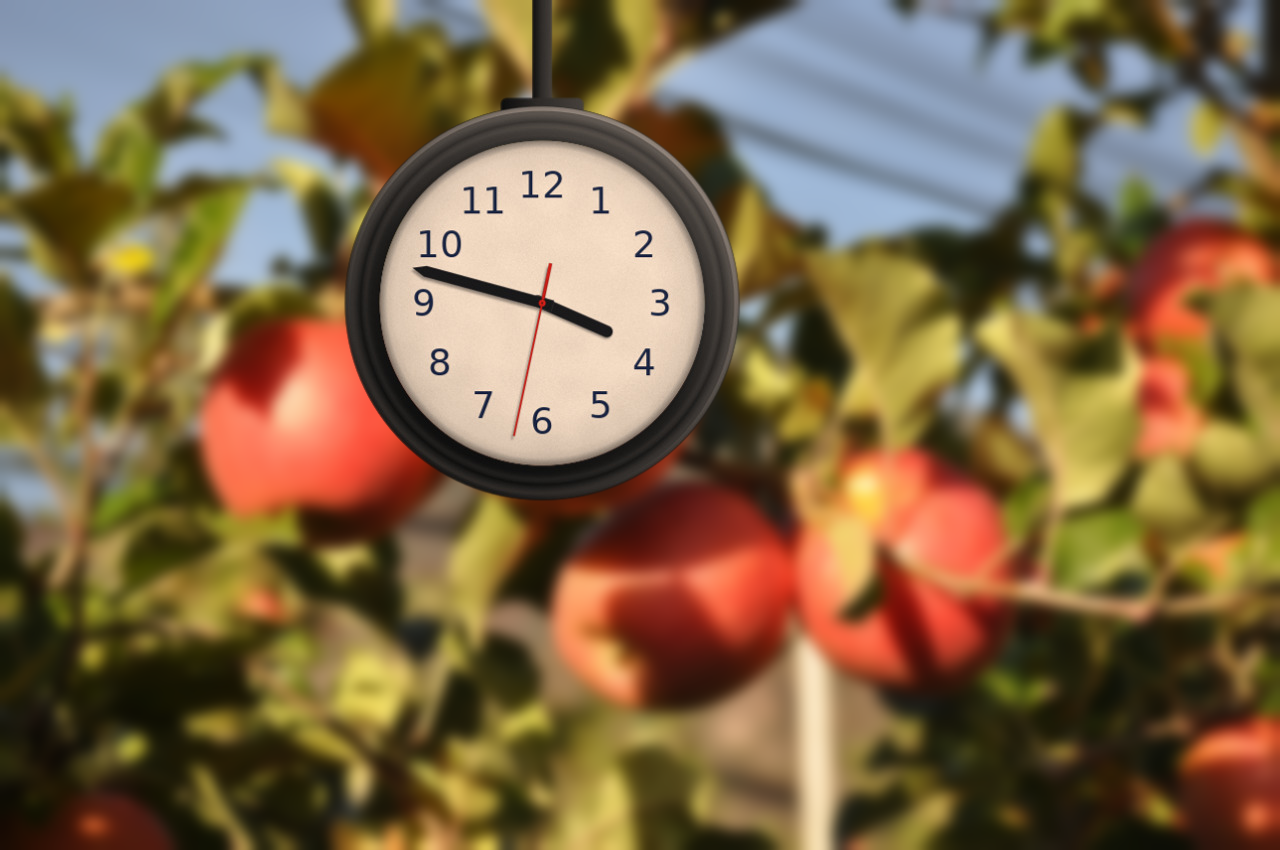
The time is **3:47:32**
